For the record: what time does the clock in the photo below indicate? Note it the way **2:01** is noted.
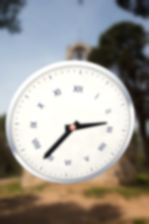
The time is **2:36**
